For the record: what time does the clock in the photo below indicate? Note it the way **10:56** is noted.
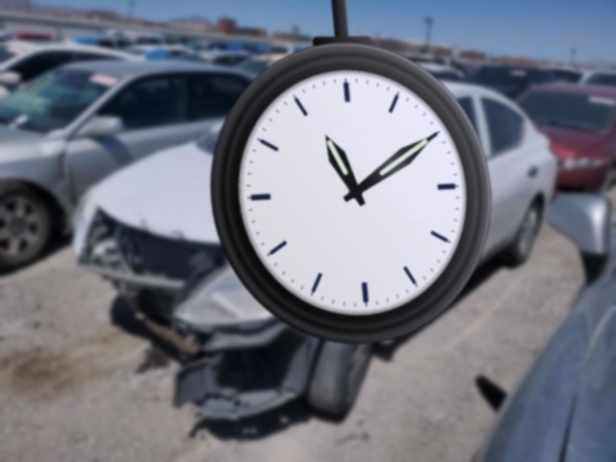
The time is **11:10**
